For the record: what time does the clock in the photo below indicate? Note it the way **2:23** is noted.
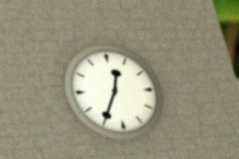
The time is **12:35**
